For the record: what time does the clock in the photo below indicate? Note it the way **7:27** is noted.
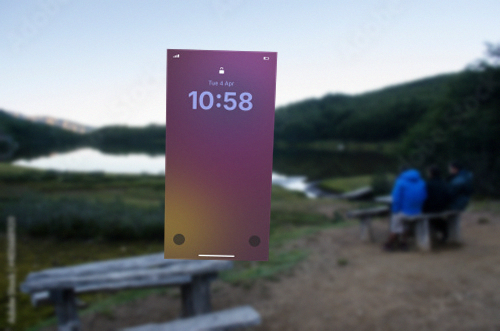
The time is **10:58**
